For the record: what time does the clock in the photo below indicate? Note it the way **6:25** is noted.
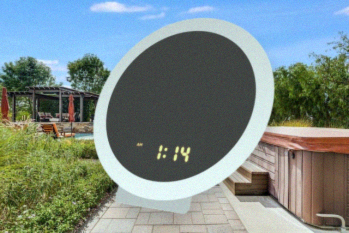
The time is **1:14**
